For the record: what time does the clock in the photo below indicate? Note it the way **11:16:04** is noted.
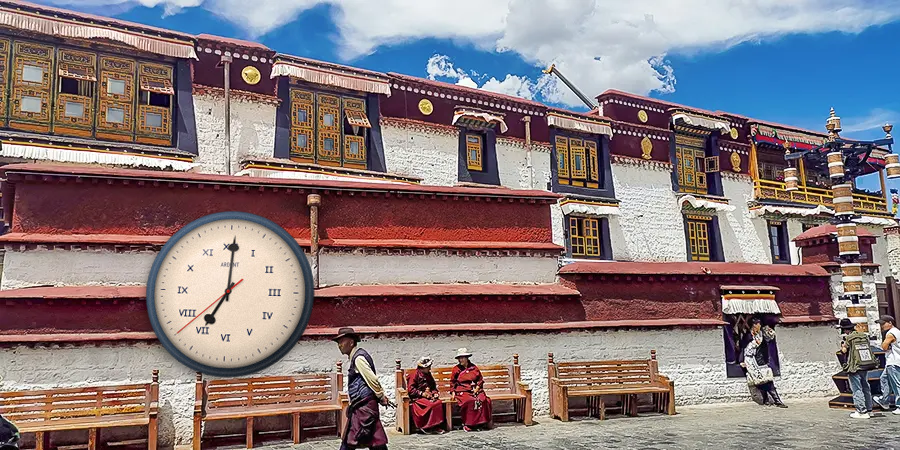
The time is **7:00:38**
